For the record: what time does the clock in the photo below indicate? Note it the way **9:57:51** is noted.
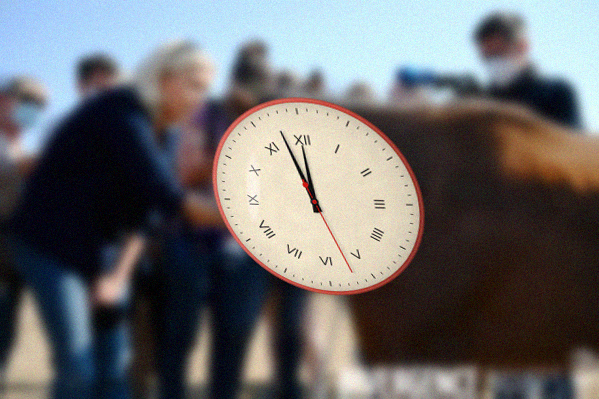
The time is **11:57:27**
